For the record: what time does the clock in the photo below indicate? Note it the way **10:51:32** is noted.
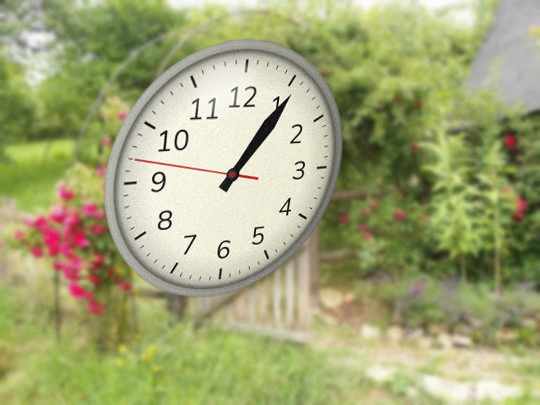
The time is **1:05:47**
